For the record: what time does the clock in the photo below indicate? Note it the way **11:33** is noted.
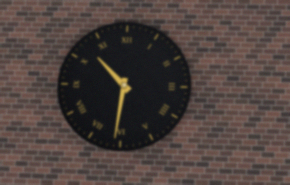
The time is **10:31**
